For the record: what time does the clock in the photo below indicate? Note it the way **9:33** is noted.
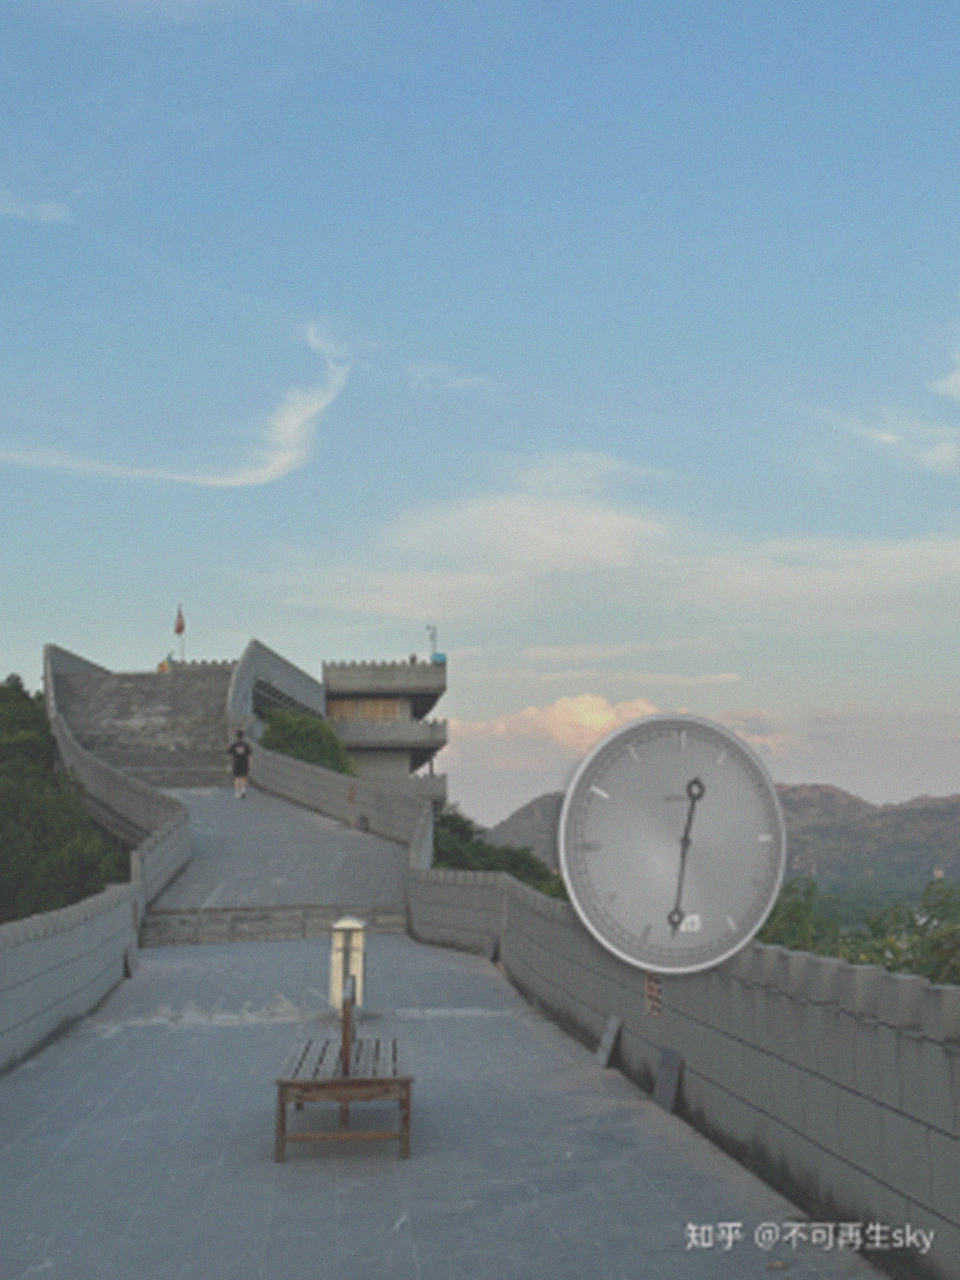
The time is **12:32**
